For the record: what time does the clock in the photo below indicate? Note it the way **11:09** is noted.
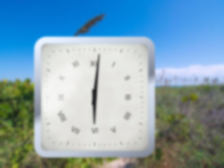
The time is **6:01**
